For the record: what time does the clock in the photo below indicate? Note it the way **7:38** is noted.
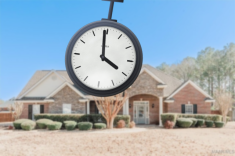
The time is **3:59**
